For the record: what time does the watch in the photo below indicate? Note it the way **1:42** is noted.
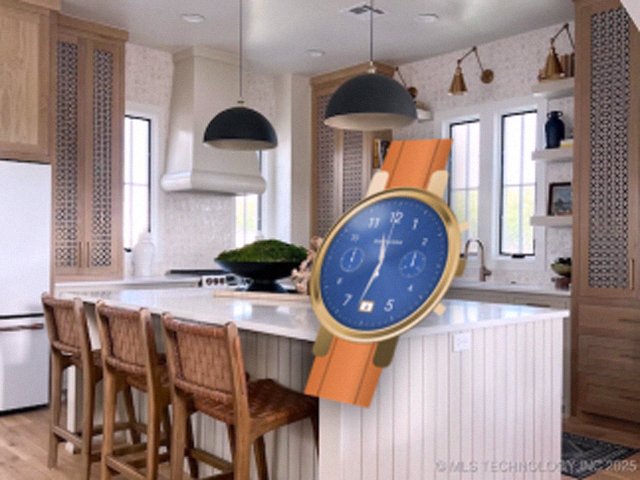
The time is **11:32**
